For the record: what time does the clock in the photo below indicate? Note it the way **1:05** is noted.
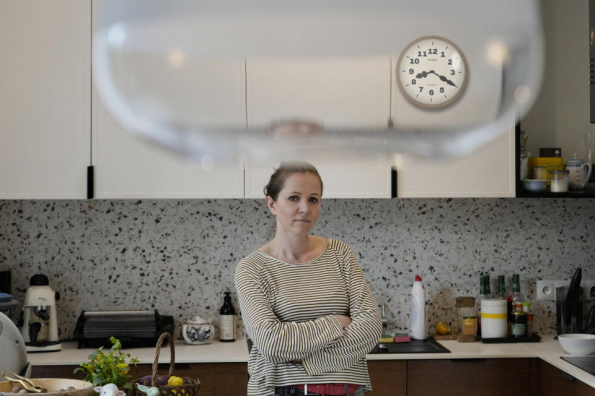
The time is **8:20**
